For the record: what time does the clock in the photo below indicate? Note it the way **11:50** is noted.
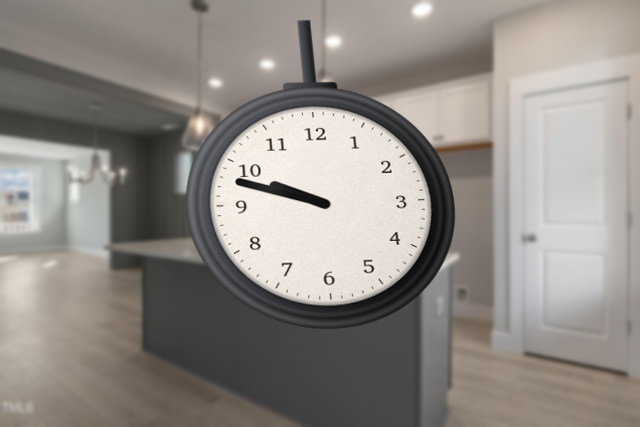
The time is **9:48**
